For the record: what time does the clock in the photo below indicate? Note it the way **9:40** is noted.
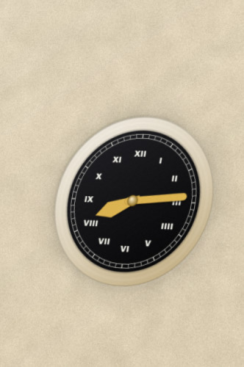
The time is **8:14**
